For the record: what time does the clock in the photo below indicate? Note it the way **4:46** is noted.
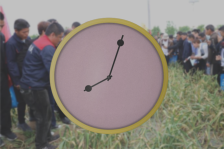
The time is **8:03**
